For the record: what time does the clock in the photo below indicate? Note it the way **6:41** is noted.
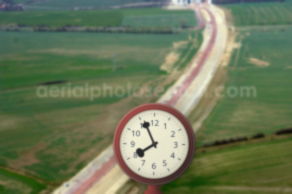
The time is **7:56**
